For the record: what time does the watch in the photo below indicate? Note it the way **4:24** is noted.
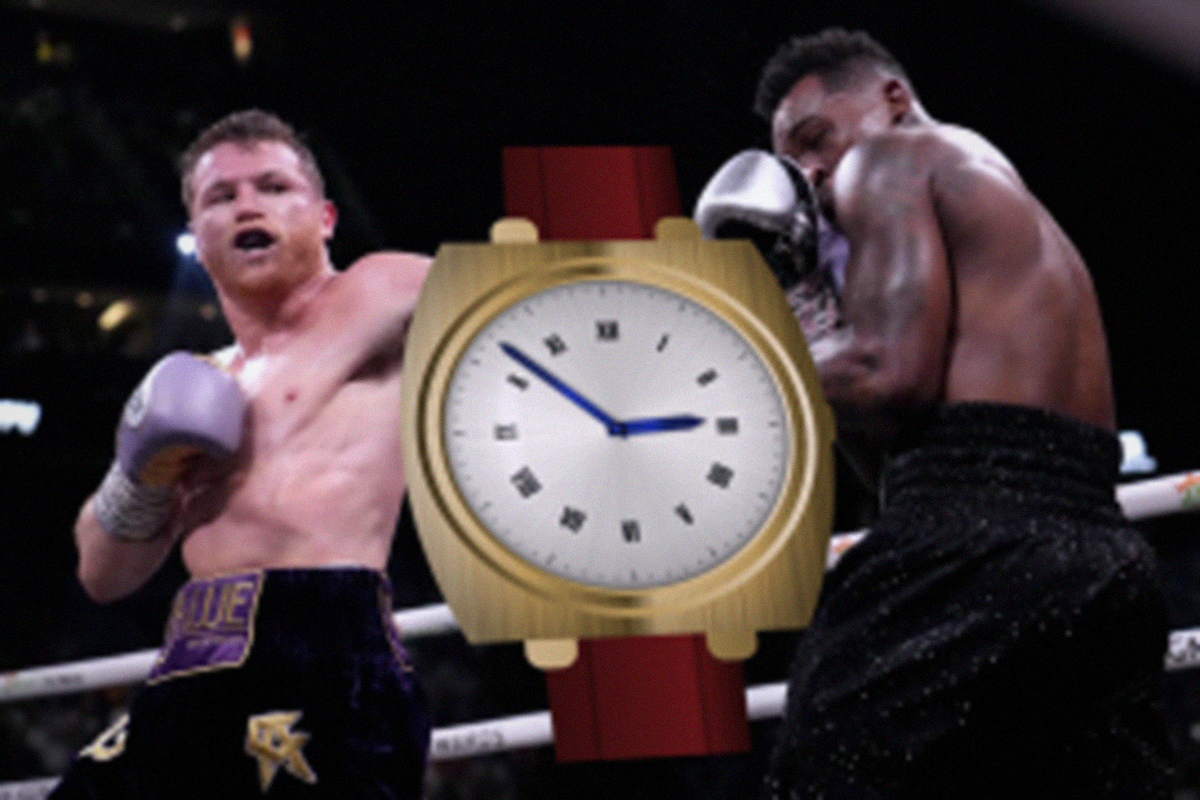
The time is **2:52**
